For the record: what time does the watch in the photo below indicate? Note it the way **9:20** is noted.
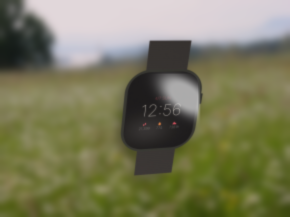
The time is **12:56**
